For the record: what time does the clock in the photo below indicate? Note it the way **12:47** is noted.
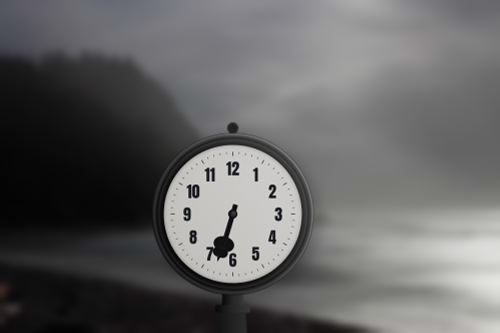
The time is **6:33**
